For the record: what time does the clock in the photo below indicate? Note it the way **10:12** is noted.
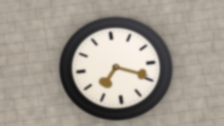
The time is **7:19**
